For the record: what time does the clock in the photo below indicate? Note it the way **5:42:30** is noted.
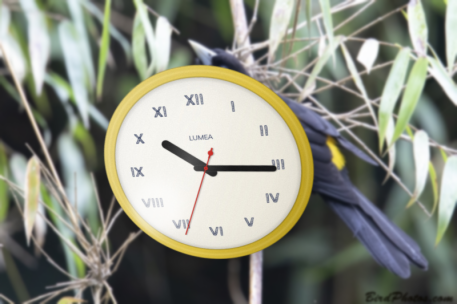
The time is **10:15:34**
